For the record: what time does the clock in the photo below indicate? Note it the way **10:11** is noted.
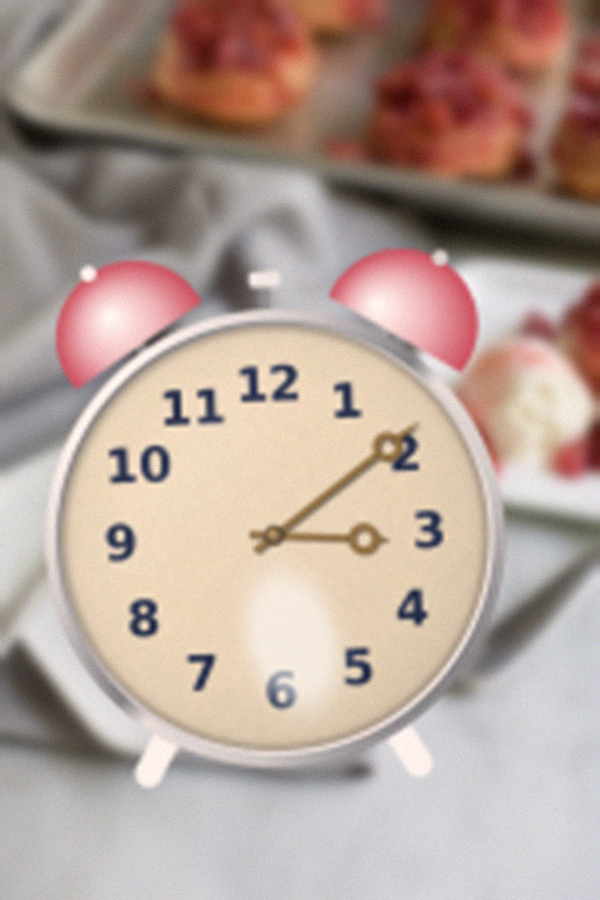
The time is **3:09**
